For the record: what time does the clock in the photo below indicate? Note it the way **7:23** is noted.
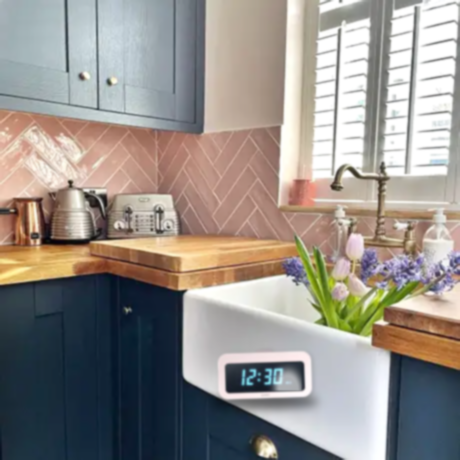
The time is **12:30**
